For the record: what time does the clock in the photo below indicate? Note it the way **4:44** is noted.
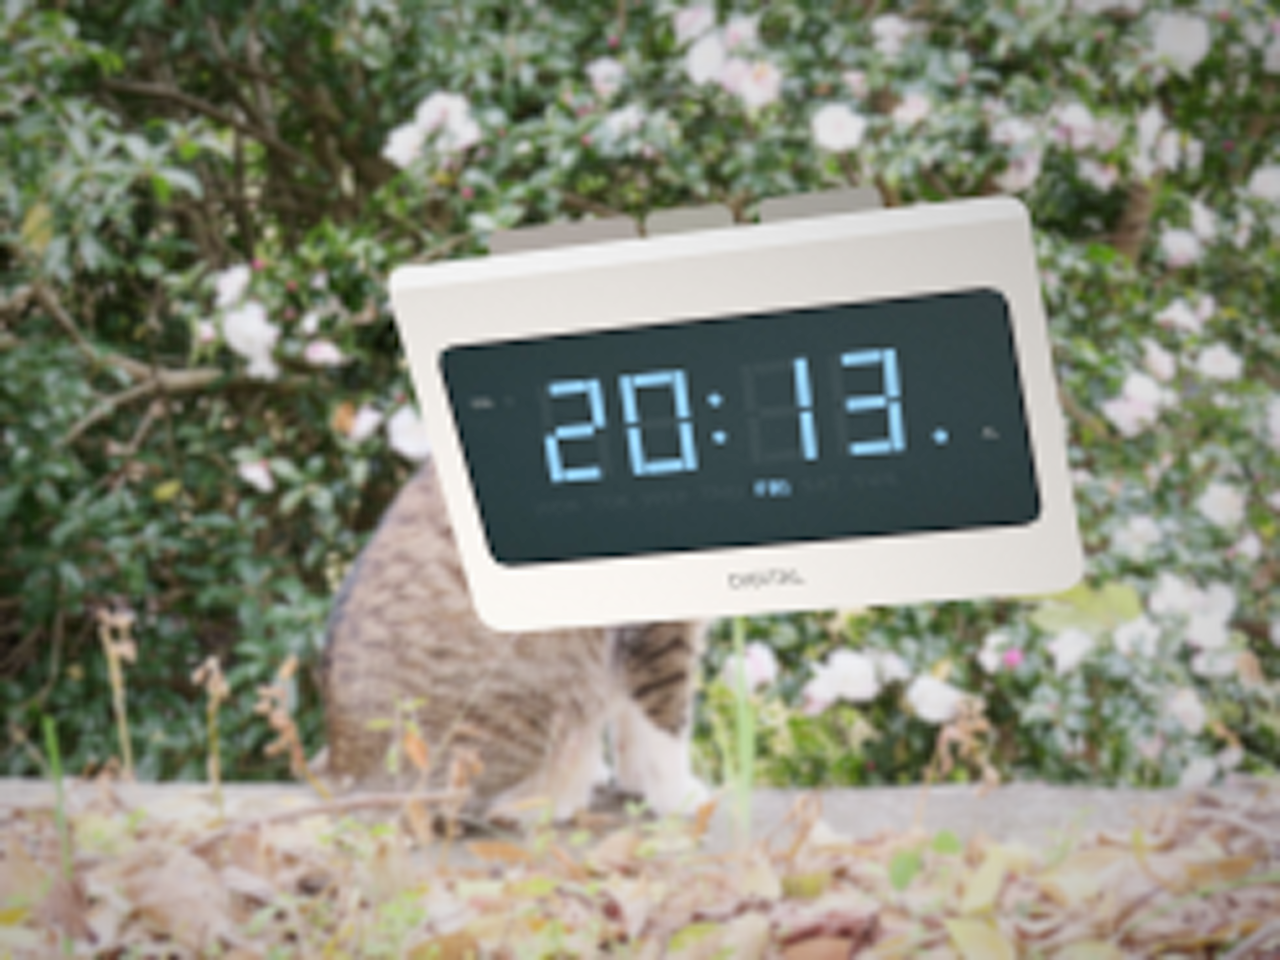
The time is **20:13**
